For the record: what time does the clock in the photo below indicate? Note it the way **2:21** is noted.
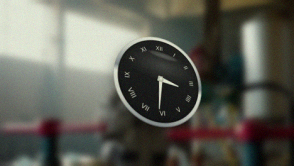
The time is **3:31**
